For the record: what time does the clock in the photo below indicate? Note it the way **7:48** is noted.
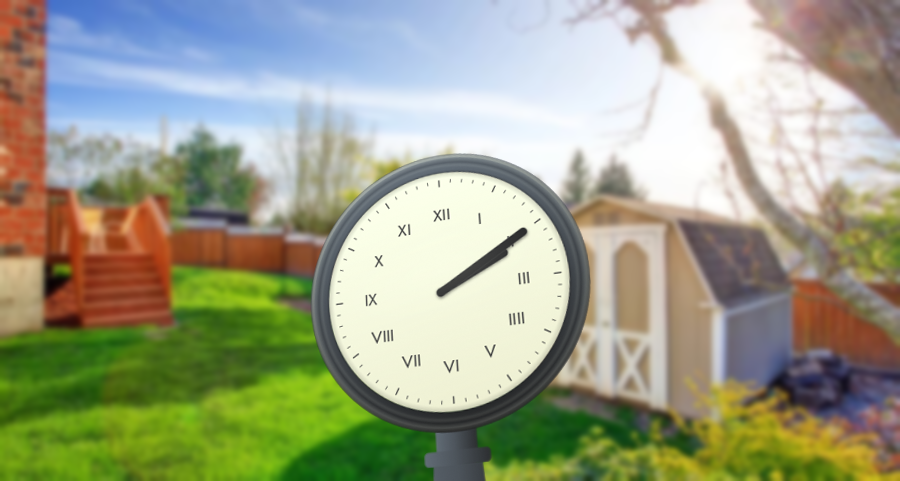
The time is **2:10**
